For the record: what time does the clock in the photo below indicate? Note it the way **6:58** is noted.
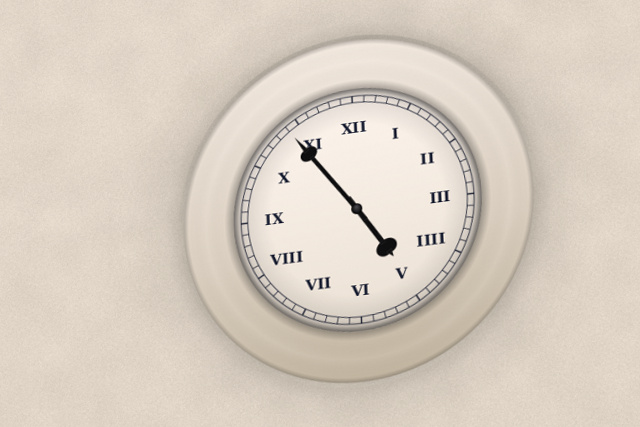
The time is **4:54**
